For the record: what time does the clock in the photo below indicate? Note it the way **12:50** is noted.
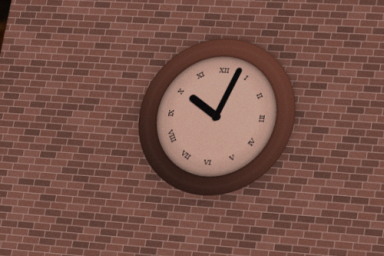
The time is **10:03**
